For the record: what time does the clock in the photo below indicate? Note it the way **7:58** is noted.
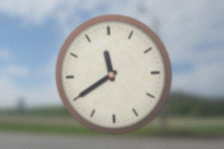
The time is **11:40**
